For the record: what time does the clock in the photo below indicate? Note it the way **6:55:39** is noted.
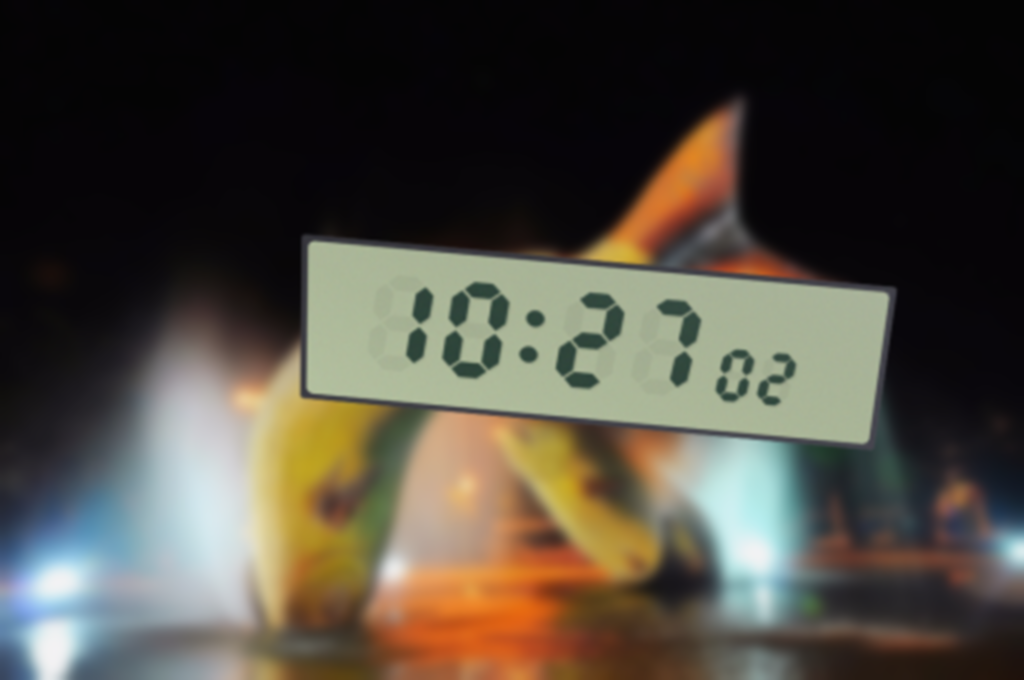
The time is **10:27:02**
